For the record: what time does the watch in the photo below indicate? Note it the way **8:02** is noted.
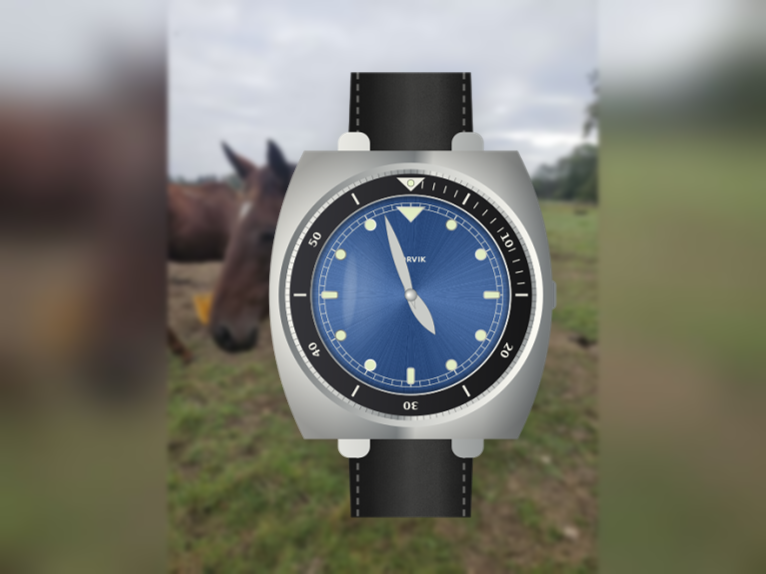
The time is **4:57**
